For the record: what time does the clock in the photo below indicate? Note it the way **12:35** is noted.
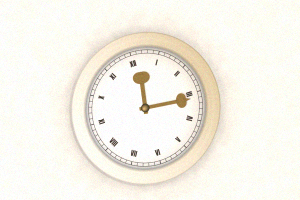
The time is **12:16**
